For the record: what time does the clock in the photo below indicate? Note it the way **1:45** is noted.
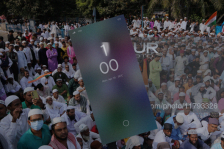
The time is **1:00**
